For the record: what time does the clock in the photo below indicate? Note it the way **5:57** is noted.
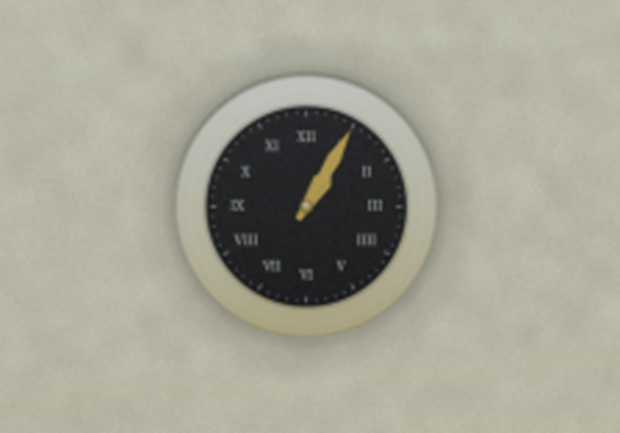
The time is **1:05**
